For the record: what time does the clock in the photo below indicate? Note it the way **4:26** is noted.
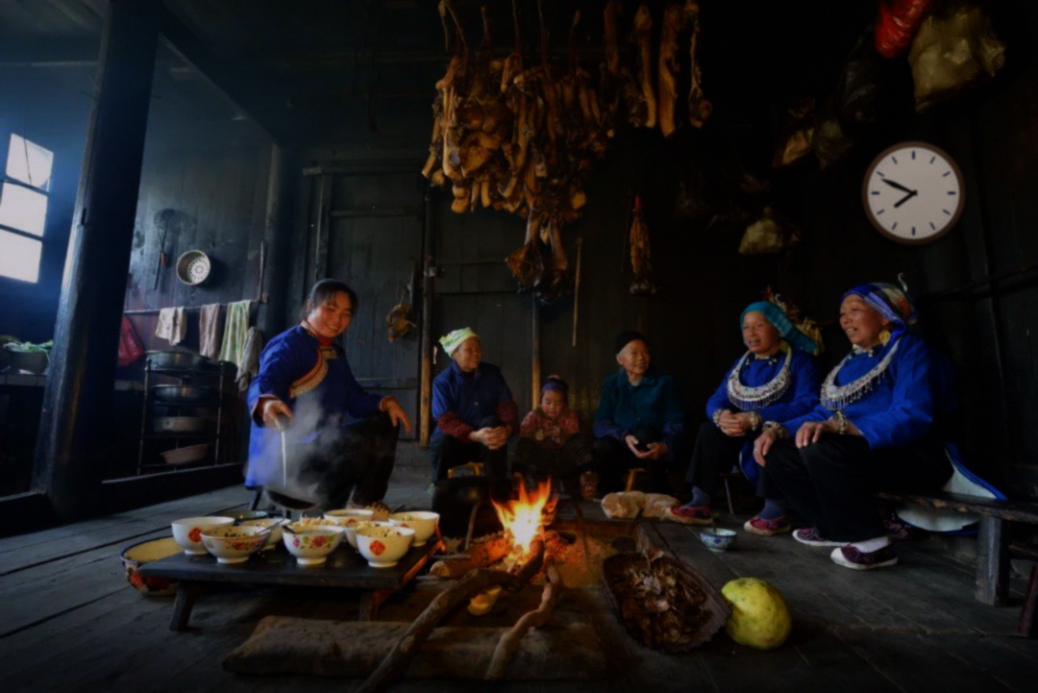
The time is **7:49**
